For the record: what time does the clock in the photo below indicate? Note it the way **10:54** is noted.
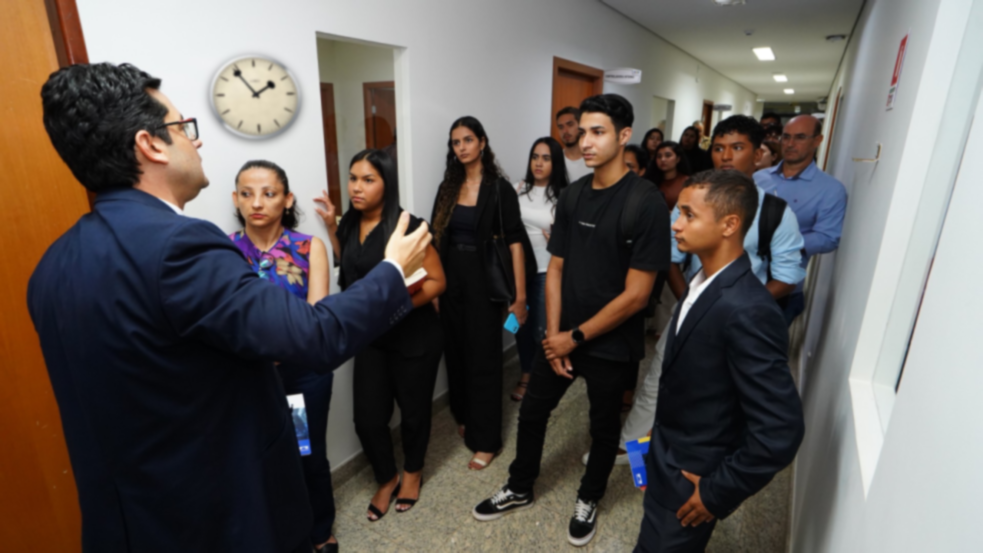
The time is **1:54**
